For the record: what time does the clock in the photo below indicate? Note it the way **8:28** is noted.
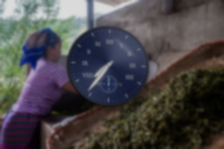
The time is **7:36**
